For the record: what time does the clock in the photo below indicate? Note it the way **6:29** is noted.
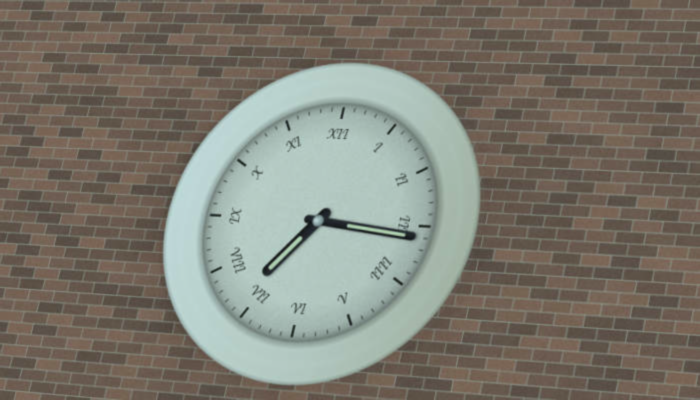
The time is **7:16**
